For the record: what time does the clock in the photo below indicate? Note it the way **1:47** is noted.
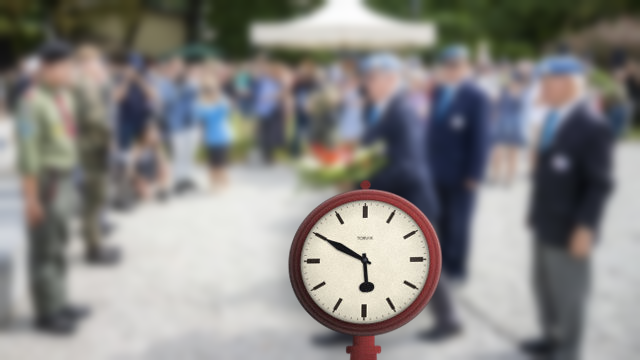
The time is **5:50**
